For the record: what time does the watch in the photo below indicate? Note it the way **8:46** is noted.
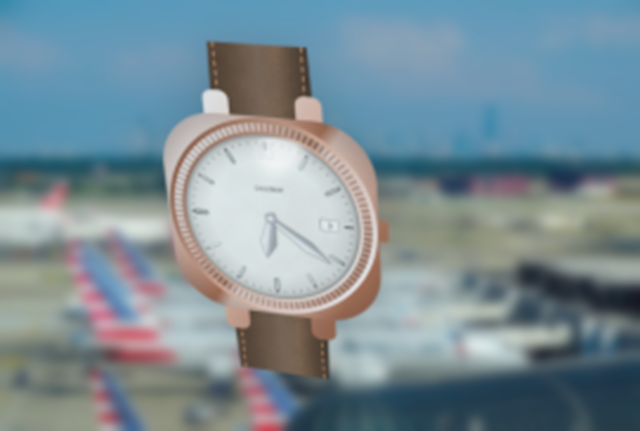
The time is **6:21**
